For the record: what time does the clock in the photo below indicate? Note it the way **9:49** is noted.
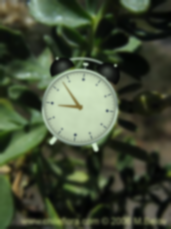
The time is **8:53**
